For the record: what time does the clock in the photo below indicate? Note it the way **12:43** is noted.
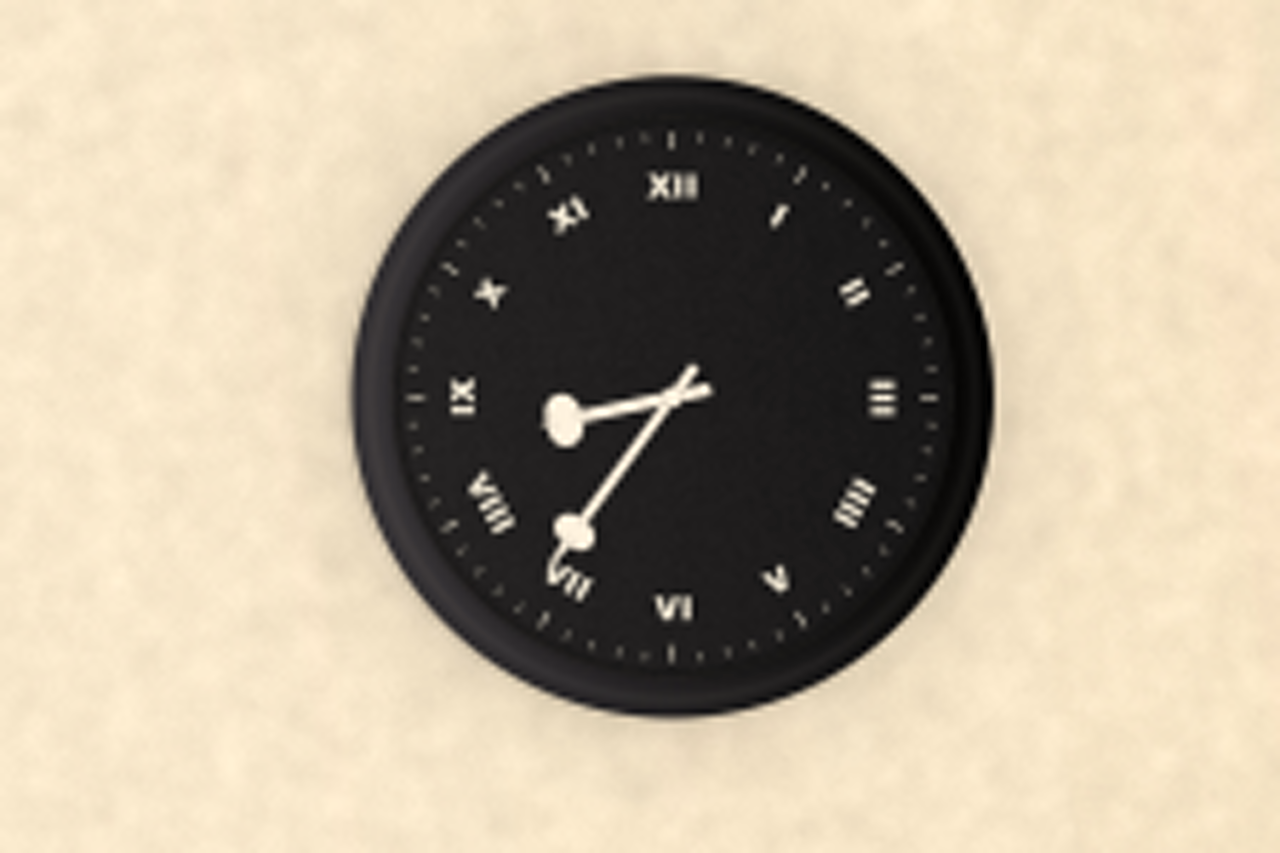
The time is **8:36**
